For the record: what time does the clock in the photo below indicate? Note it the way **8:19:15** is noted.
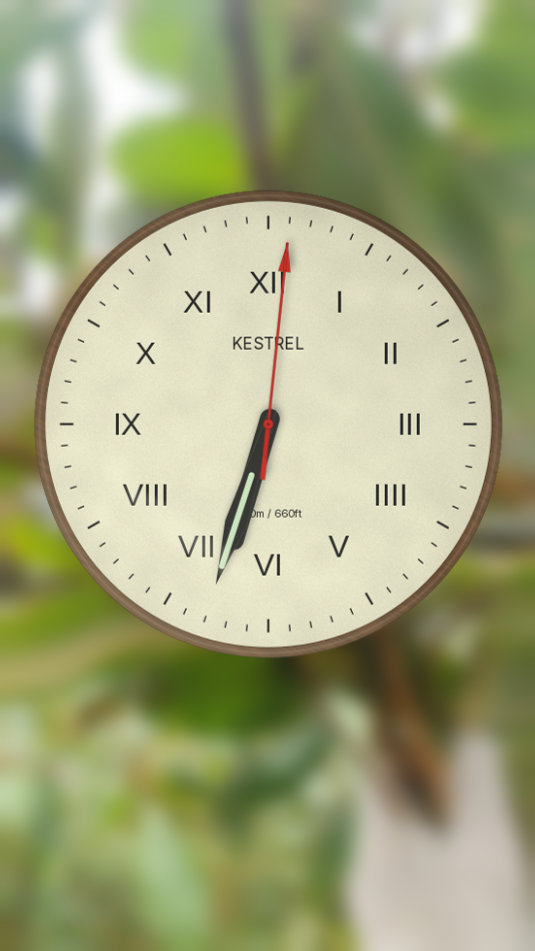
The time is **6:33:01**
